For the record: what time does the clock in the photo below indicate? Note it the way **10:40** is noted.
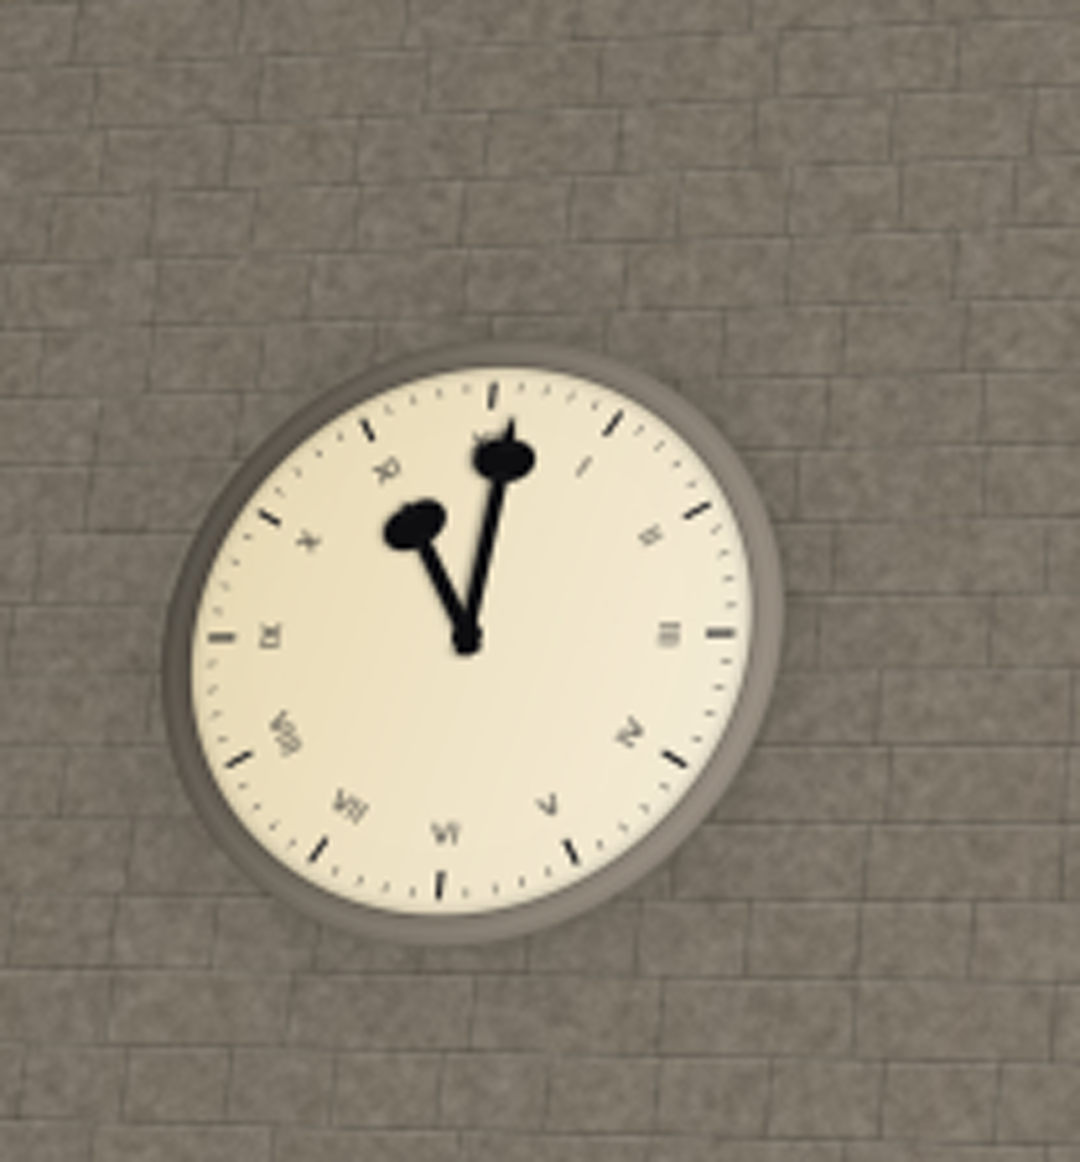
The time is **11:01**
